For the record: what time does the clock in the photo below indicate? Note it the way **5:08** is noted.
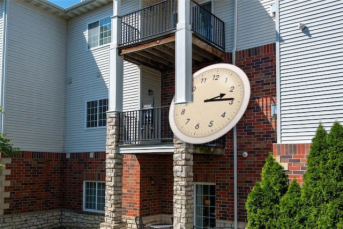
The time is **2:14**
